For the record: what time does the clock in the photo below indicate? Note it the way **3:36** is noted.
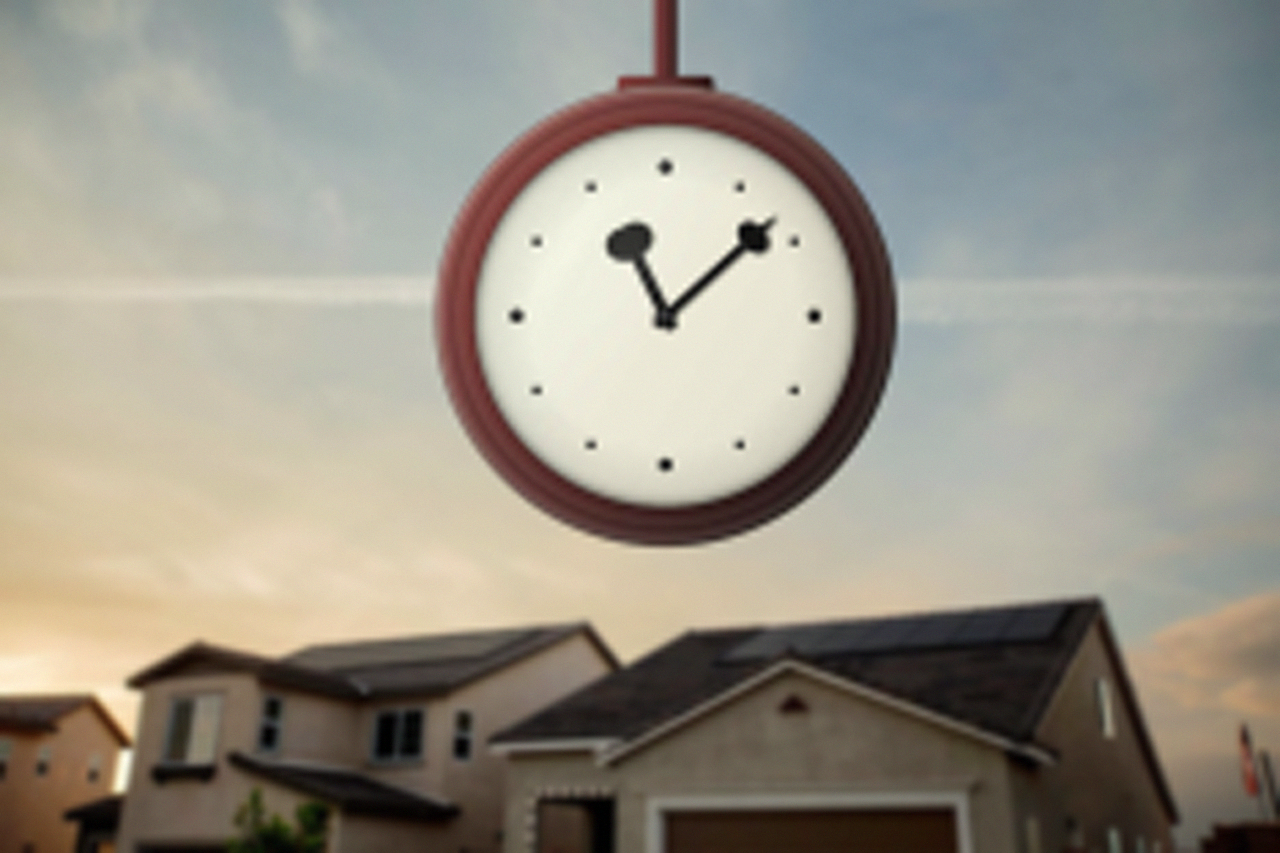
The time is **11:08**
